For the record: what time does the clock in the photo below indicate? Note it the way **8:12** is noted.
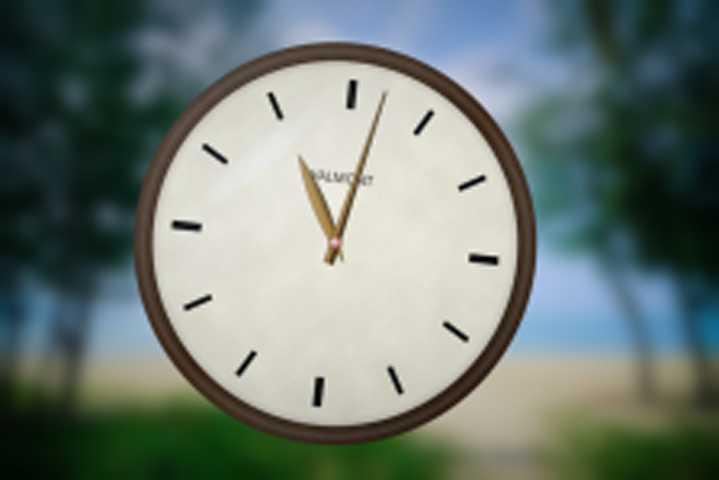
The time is **11:02**
